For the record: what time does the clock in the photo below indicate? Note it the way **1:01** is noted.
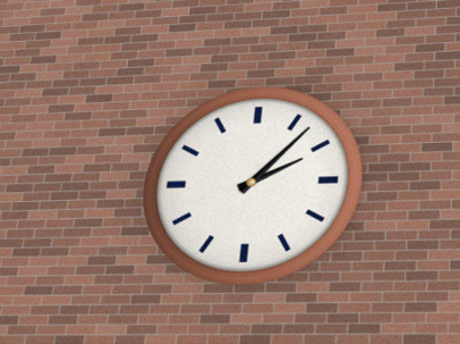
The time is **2:07**
